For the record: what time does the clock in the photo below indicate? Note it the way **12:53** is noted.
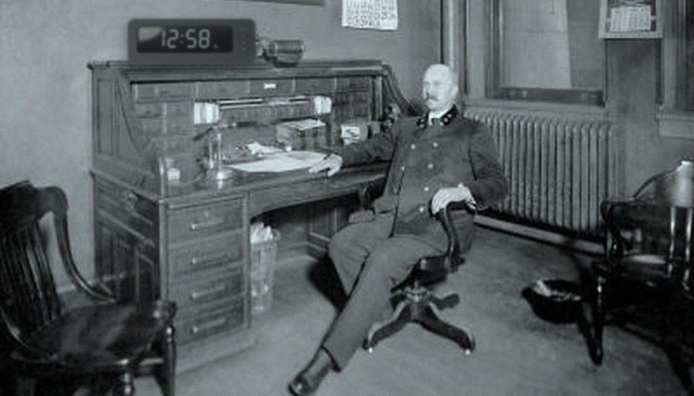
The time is **12:58**
